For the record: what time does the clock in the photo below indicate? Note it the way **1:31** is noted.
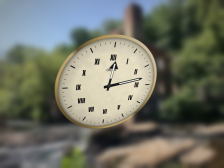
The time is **12:13**
